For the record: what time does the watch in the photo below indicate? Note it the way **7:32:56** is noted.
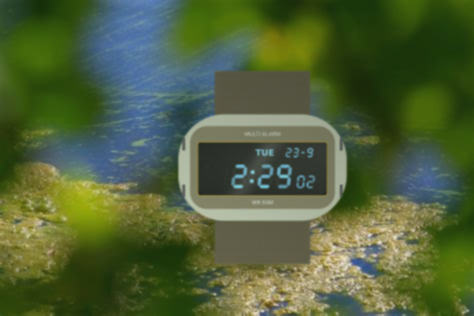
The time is **2:29:02**
